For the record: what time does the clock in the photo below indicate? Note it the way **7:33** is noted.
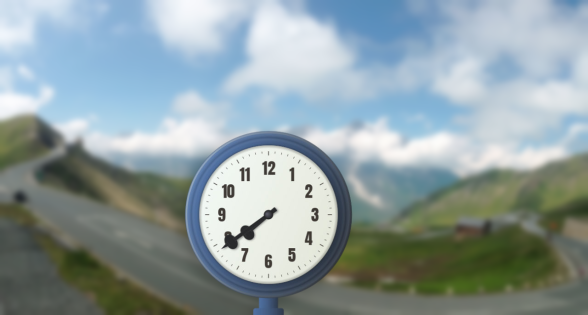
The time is **7:39**
